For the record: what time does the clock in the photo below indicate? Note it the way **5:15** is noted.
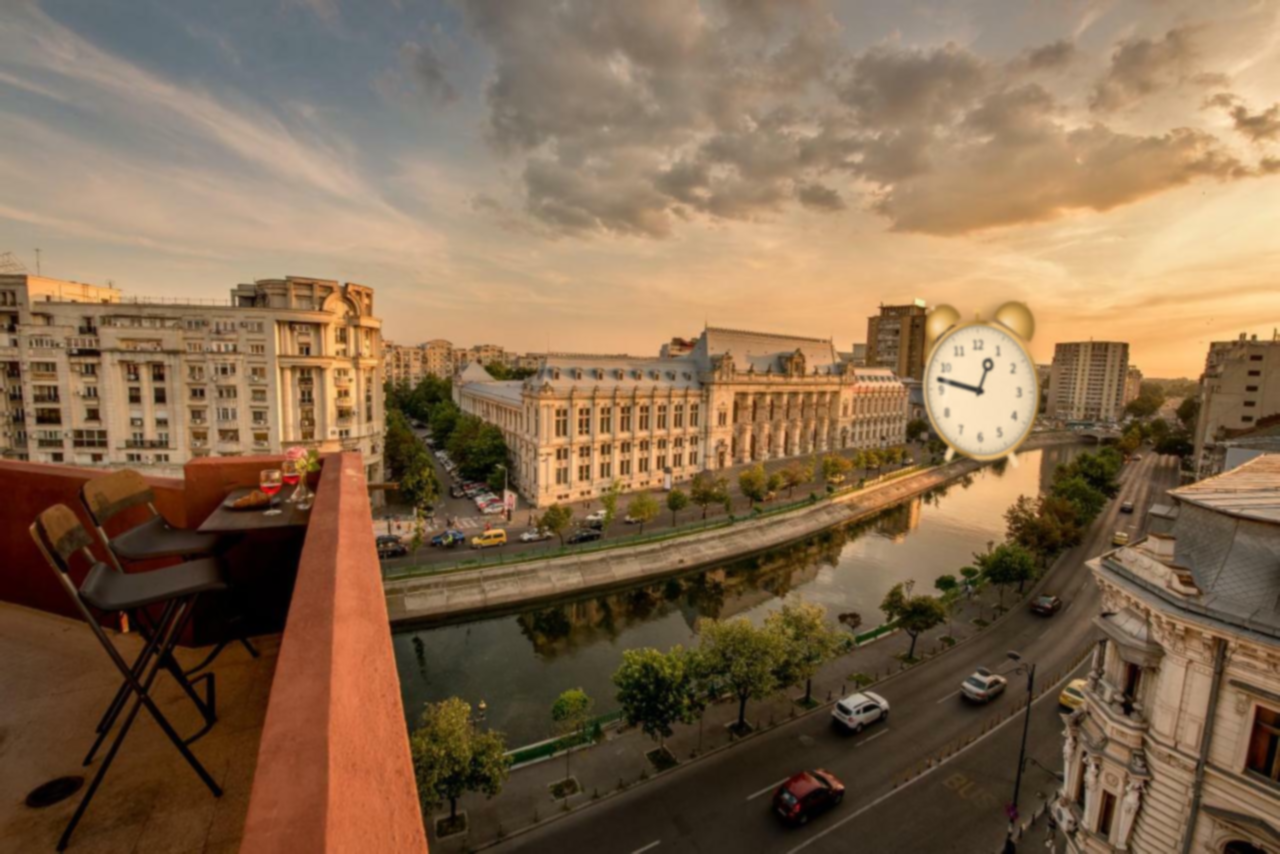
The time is **12:47**
